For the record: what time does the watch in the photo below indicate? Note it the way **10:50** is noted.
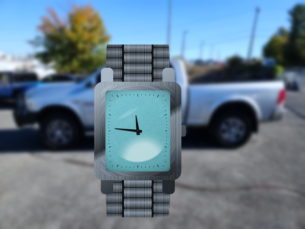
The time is **11:46**
